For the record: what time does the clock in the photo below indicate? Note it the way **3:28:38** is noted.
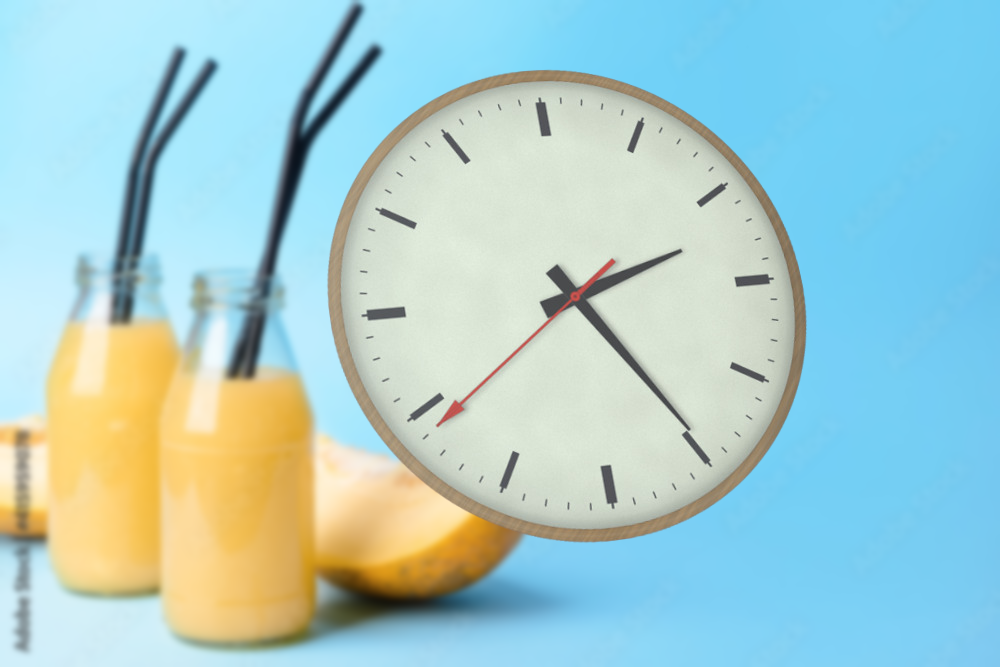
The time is **2:24:39**
